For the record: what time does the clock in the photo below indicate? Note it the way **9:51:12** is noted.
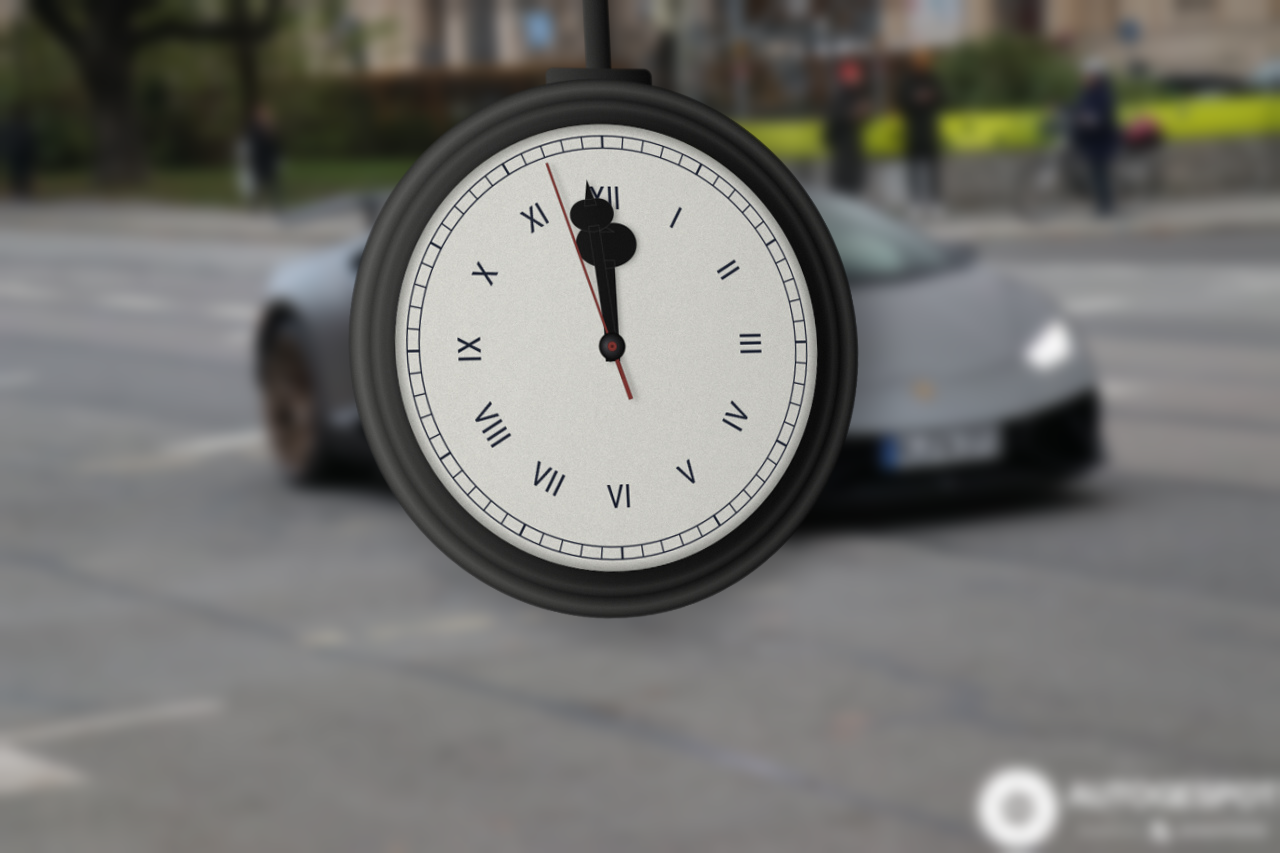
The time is **11:58:57**
